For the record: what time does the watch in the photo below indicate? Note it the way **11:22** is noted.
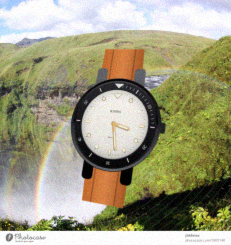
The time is **3:28**
